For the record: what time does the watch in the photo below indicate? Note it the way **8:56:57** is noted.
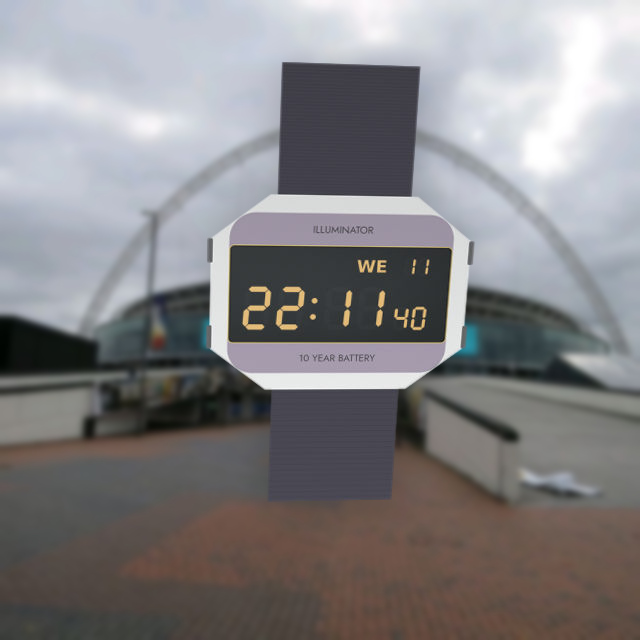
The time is **22:11:40**
